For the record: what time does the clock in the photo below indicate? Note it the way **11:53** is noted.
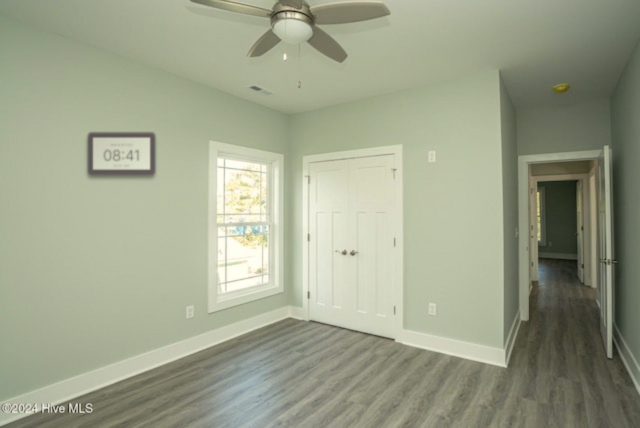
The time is **8:41**
